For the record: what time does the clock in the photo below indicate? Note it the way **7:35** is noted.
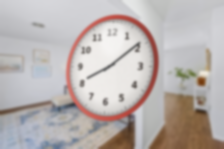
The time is **8:09**
